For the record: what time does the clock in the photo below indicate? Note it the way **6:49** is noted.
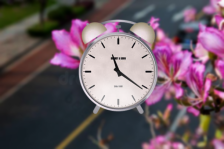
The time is **11:21**
